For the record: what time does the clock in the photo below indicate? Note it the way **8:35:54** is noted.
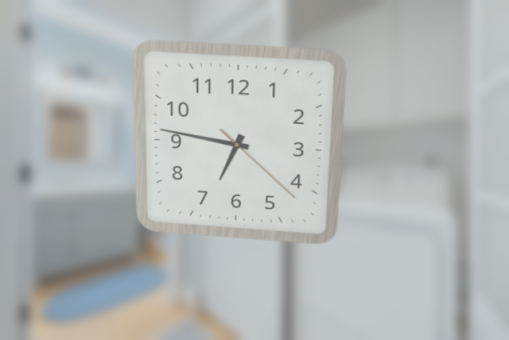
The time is **6:46:22**
